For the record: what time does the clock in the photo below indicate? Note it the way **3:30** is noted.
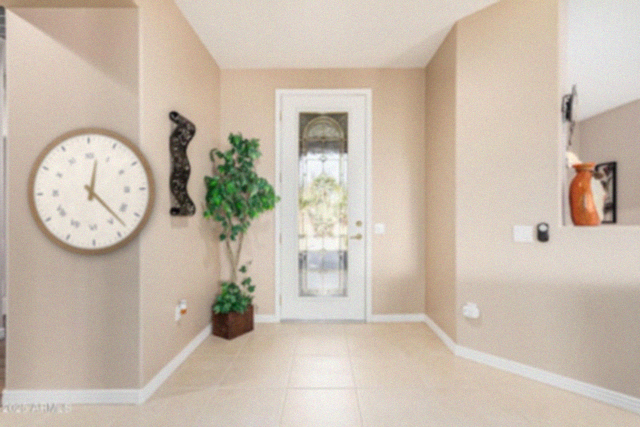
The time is **12:23**
